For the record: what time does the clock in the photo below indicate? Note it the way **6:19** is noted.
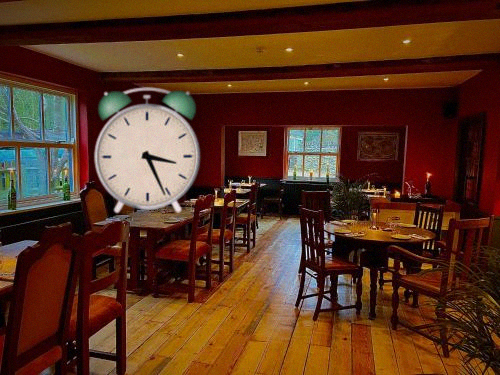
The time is **3:26**
